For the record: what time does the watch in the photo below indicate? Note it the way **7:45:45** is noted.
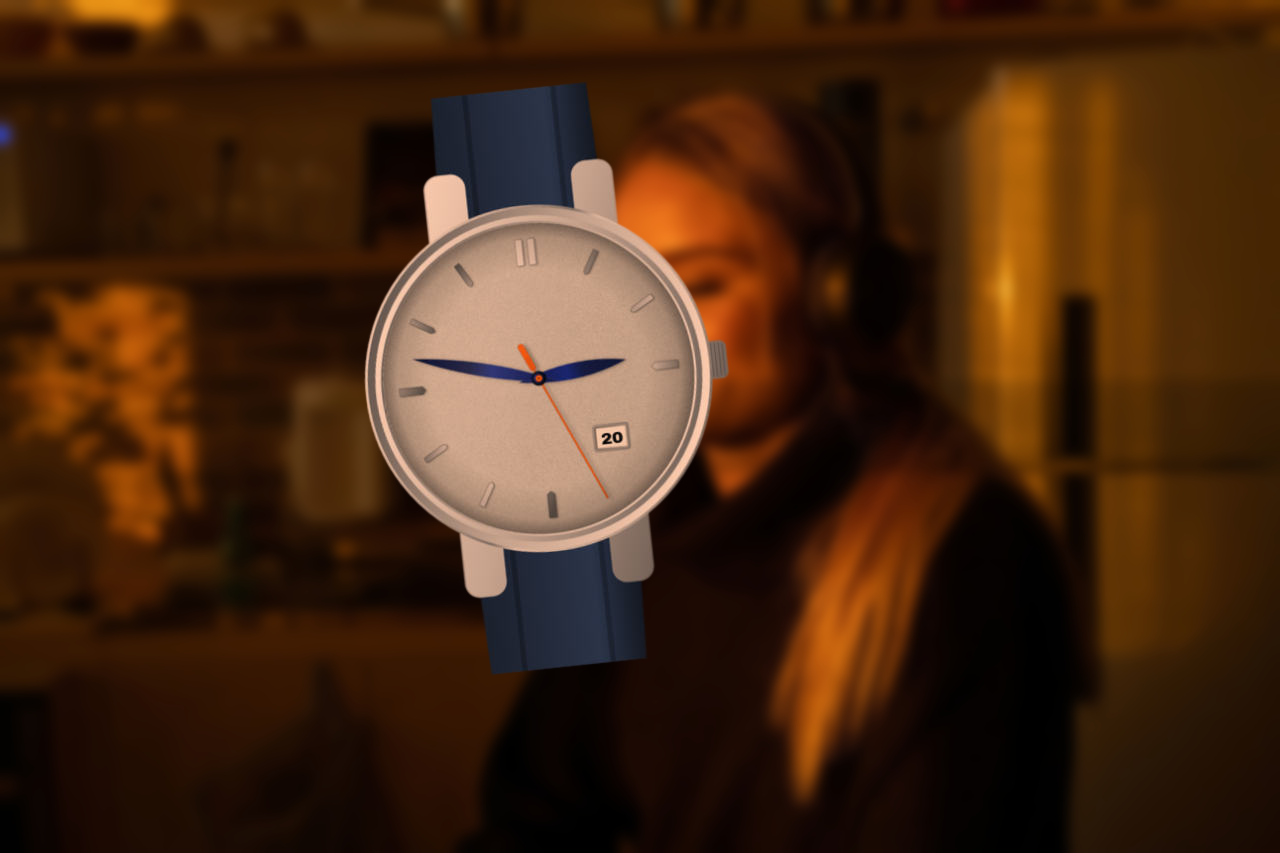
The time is **2:47:26**
